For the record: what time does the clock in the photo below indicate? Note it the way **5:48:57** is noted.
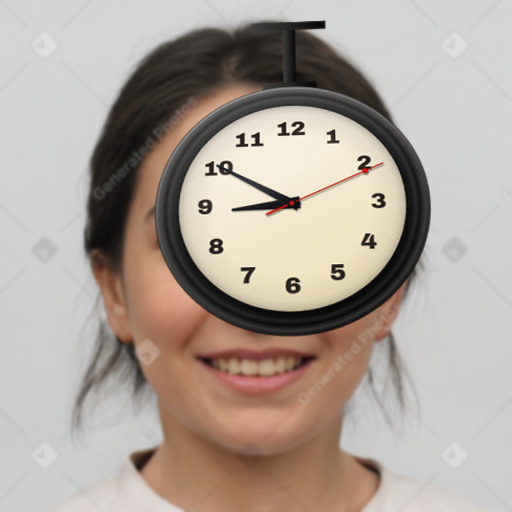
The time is **8:50:11**
